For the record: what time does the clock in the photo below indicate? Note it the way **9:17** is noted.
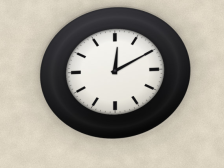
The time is **12:10**
